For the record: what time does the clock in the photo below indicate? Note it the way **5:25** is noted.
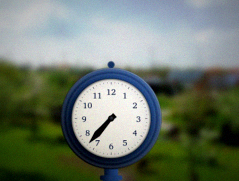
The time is **7:37**
